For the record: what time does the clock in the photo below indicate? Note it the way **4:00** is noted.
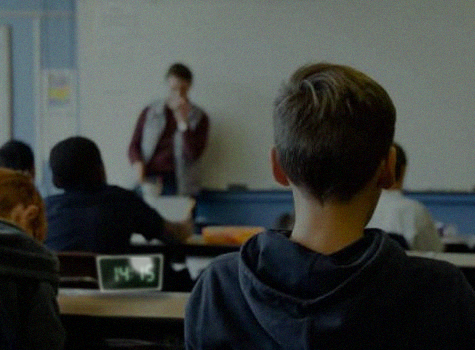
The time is **14:15**
